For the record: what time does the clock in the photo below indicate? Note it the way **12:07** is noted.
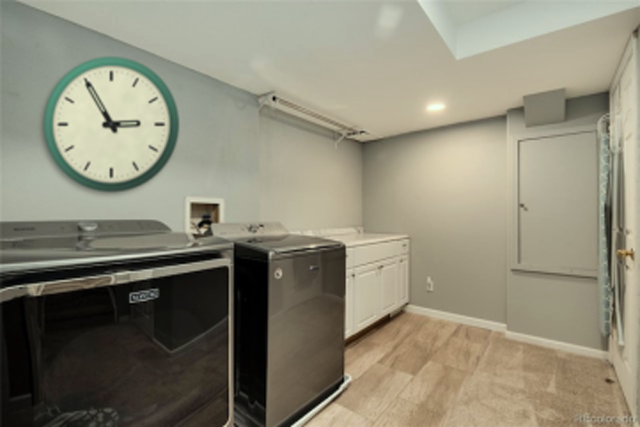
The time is **2:55**
